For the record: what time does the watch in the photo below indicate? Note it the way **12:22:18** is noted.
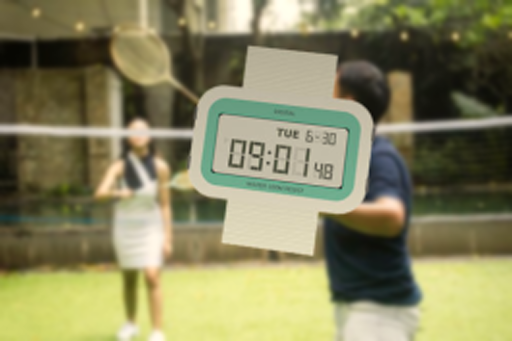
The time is **9:01:48**
